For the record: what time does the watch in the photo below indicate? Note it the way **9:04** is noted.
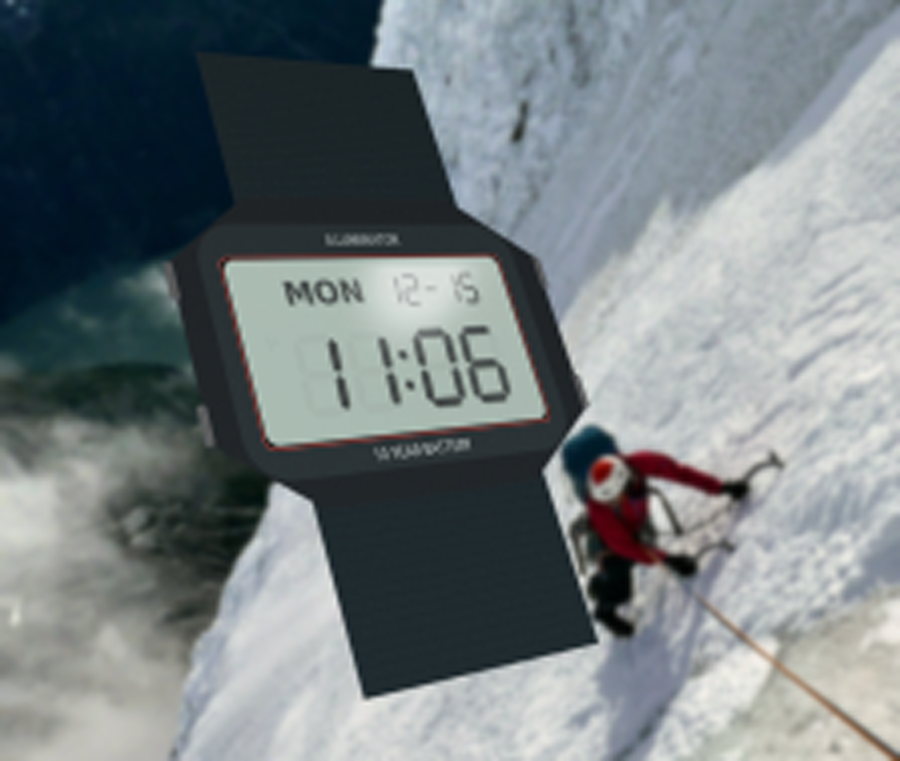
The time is **11:06**
